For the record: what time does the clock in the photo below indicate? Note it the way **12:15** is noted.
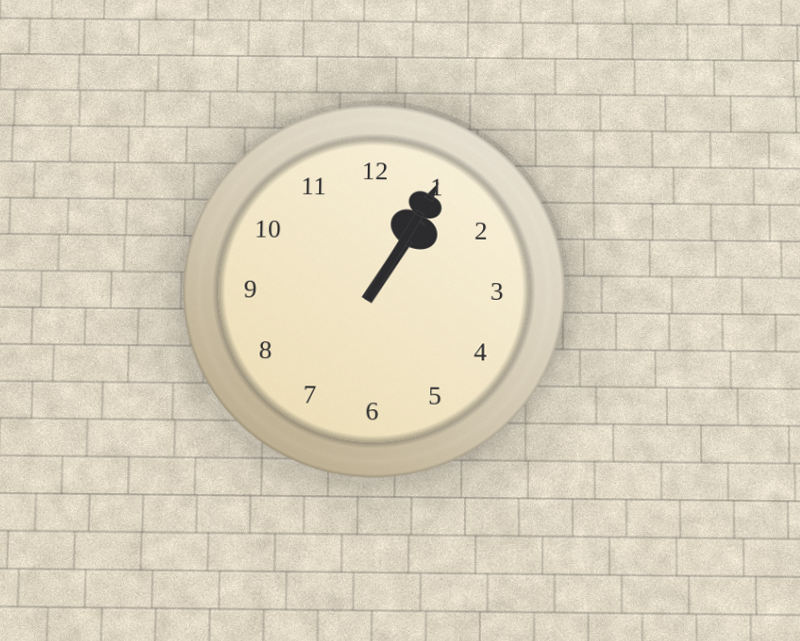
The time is **1:05**
